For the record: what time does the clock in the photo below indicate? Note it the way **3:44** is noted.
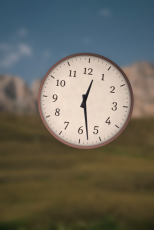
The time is **12:28**
